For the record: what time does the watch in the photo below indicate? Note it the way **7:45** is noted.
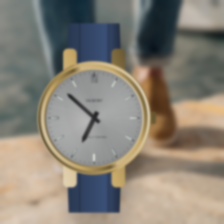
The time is **6:52**
